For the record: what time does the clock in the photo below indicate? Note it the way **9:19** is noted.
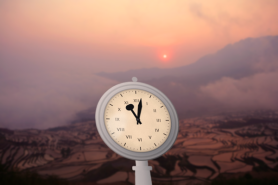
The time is **11:02**
